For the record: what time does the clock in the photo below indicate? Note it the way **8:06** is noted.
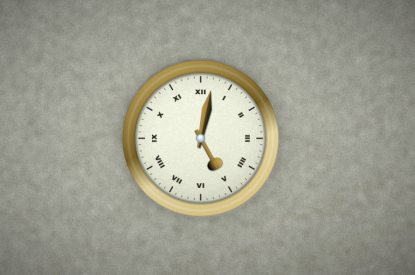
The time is **5:02**
